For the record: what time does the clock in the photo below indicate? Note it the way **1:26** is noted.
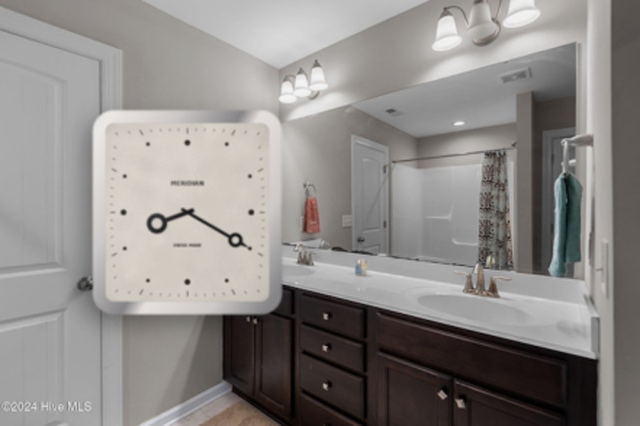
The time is **8:20**
